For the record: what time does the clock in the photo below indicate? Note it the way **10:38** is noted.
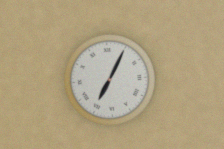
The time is **7:05**
